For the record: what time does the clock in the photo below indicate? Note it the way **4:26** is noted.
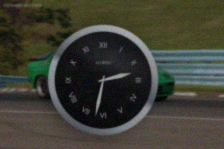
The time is **2:32**
